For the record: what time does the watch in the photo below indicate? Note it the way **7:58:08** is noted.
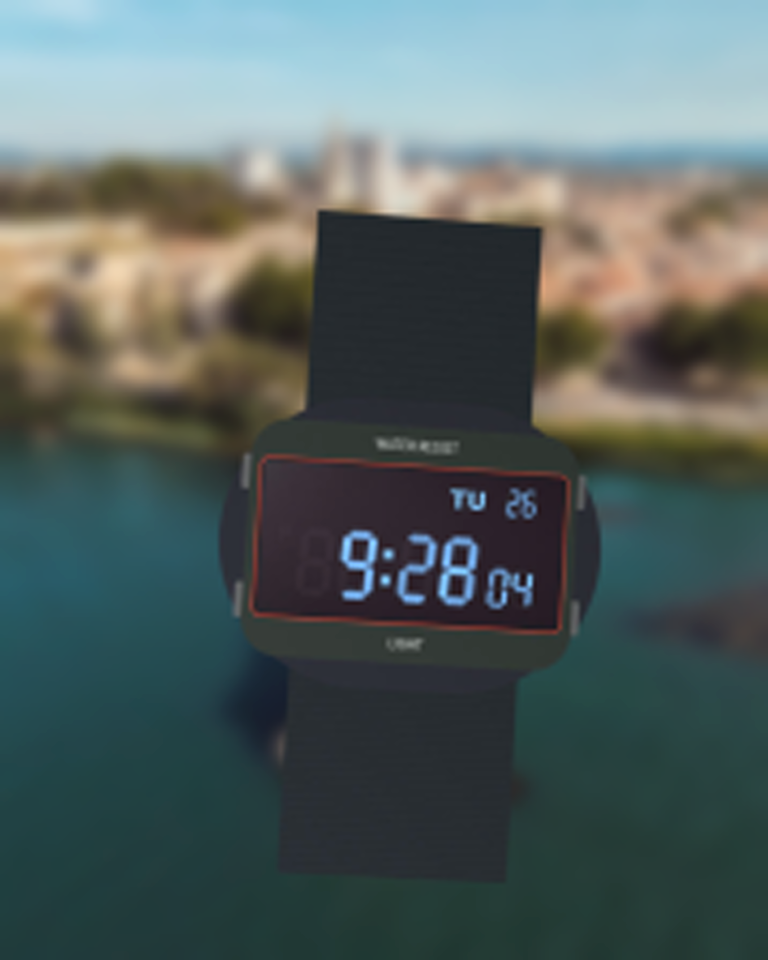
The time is **9:28:04**
